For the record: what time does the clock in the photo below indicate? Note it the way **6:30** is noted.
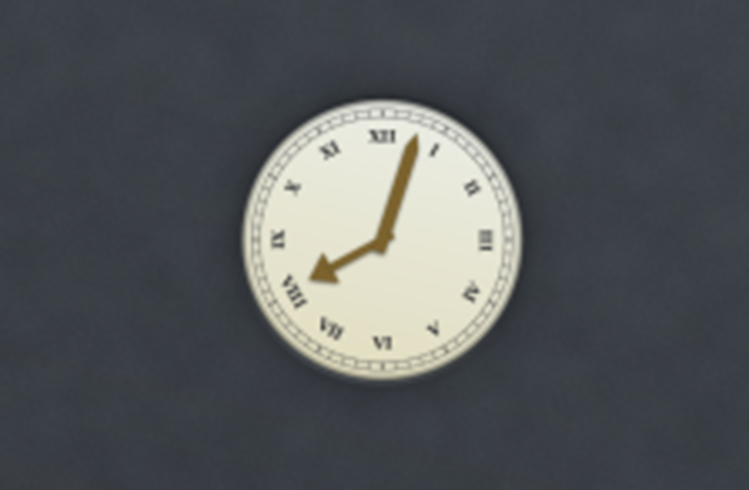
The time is **8:03**
